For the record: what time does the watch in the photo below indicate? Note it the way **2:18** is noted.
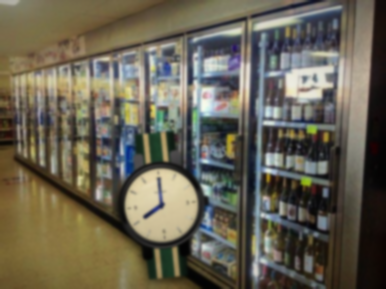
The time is **8:00**
